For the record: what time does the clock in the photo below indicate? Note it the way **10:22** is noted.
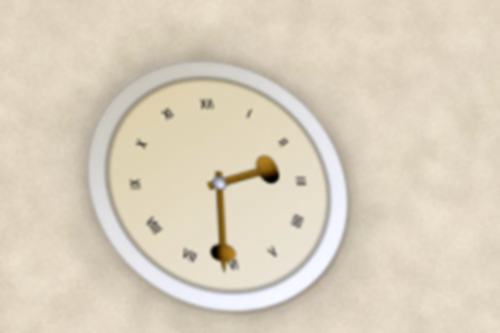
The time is **2:31**
